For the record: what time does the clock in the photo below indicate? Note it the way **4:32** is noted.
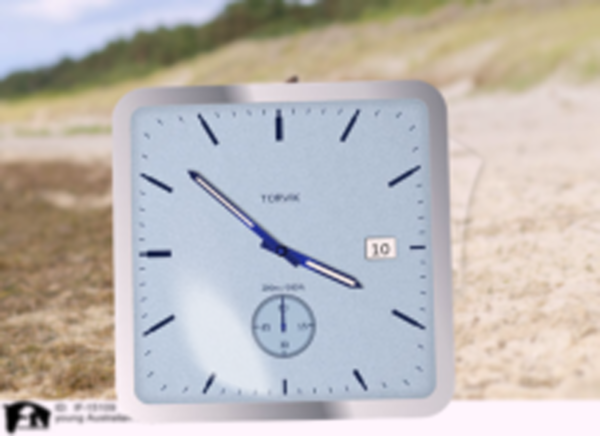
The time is **3:52**
